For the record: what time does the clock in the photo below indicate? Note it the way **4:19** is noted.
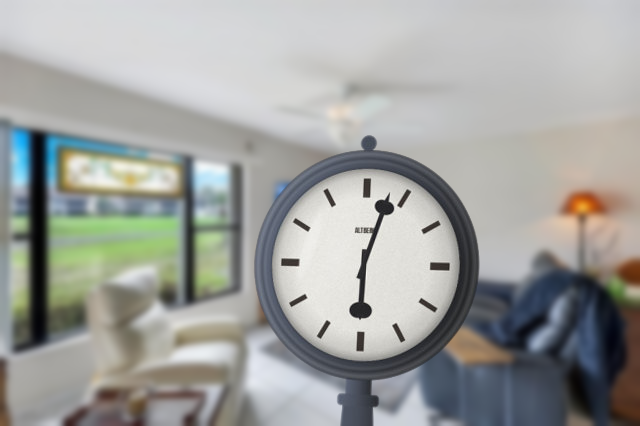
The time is **6:03**
